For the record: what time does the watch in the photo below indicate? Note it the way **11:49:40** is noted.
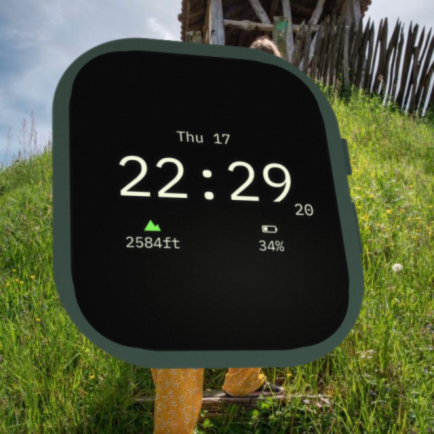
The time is **22:29:20**
